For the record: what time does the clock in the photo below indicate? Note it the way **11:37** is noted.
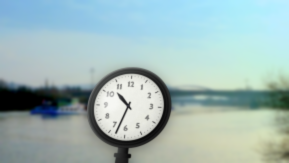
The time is **10:33**
